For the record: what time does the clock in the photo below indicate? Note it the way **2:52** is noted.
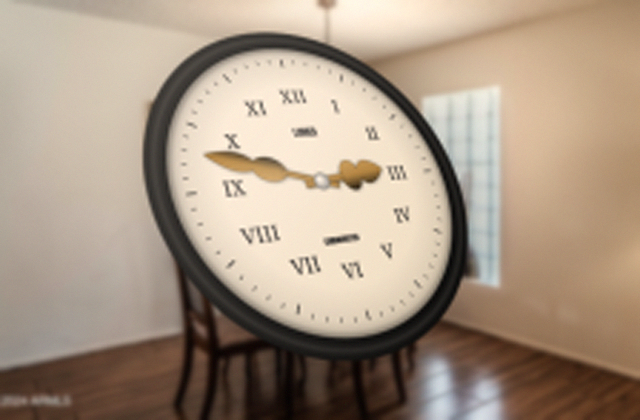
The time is **2:48**
